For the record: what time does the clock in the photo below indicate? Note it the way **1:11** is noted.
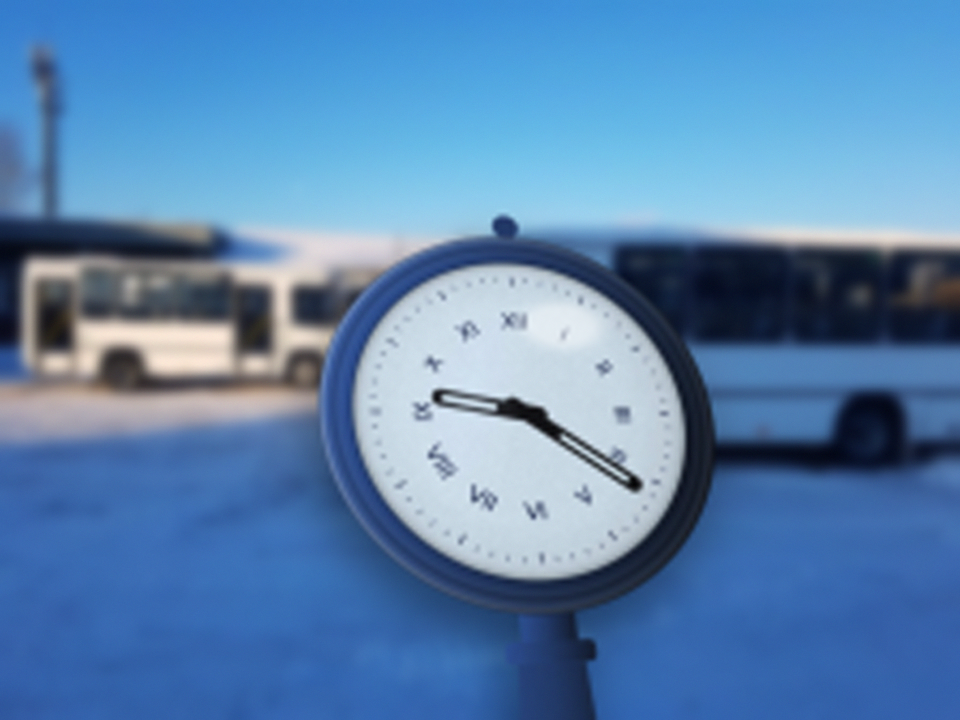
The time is **9:21**
